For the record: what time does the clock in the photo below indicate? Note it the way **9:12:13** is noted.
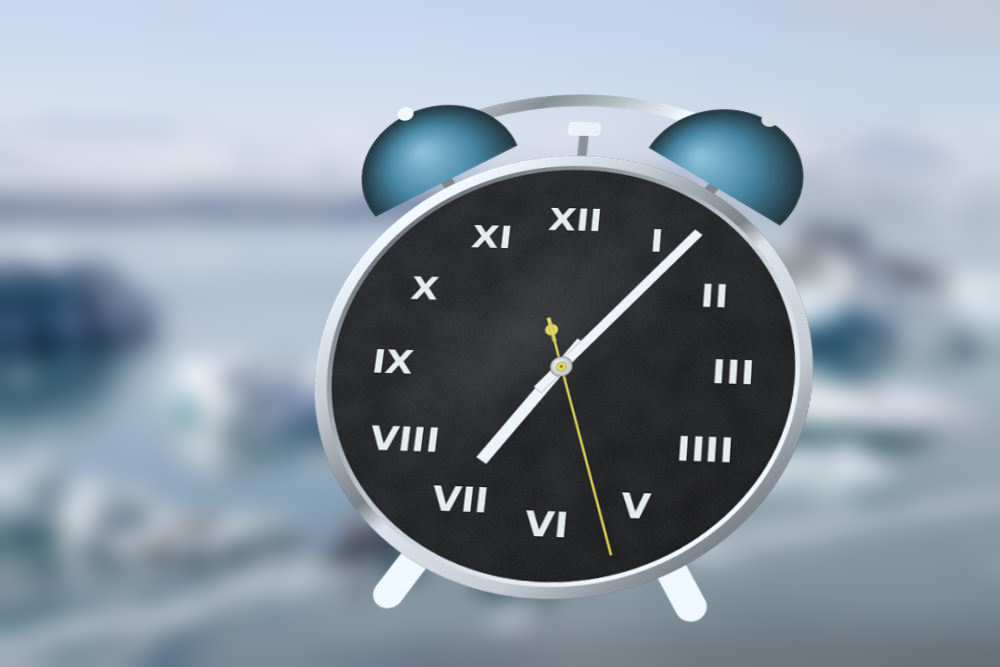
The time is **7:06:27**
